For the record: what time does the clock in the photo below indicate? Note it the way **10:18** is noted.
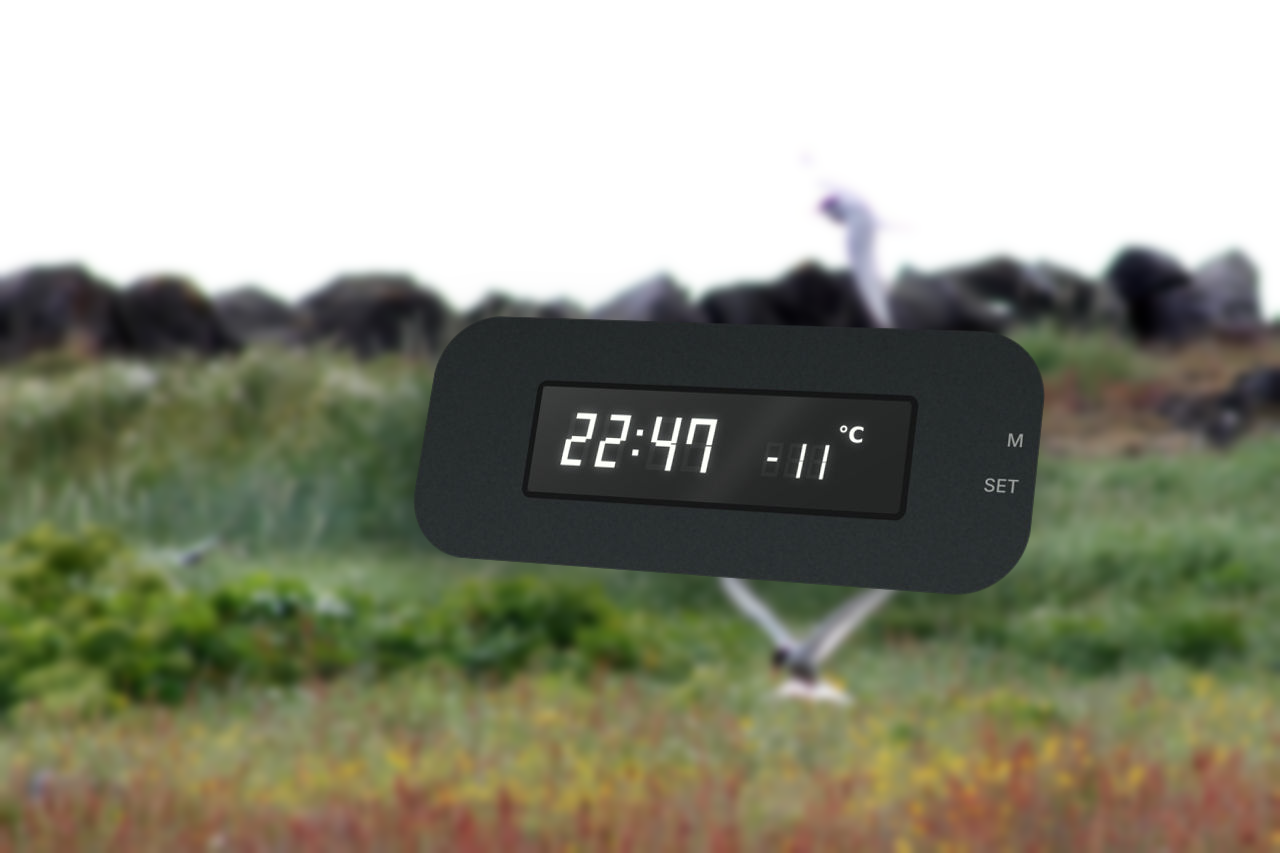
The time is **22:47**
